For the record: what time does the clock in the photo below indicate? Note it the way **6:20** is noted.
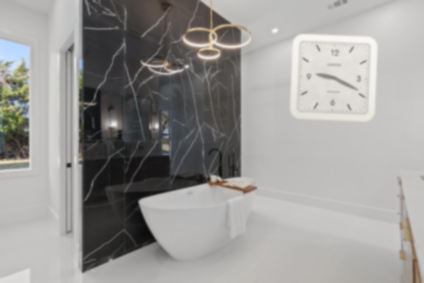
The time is **9:19**
